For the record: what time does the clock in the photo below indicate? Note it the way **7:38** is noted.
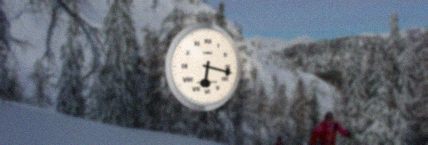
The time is **6:17**
